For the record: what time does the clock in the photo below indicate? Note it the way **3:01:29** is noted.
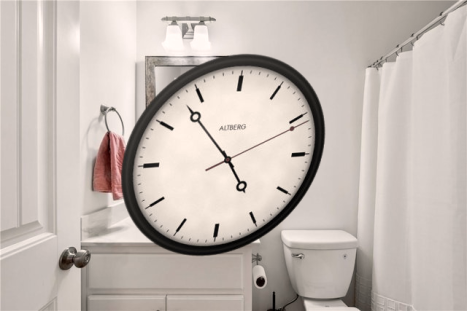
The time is **4:53:11**
